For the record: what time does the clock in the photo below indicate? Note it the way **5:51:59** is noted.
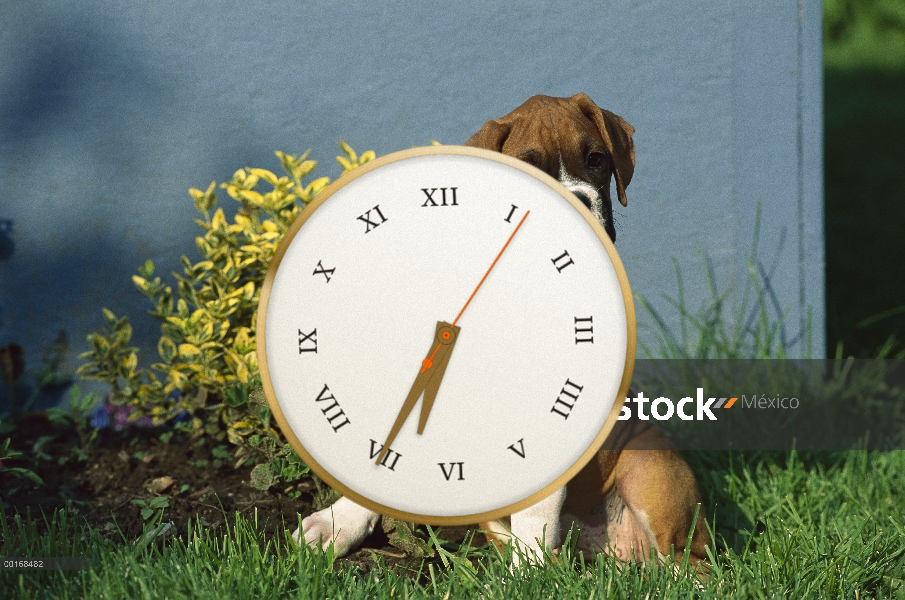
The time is **6:35:06**
